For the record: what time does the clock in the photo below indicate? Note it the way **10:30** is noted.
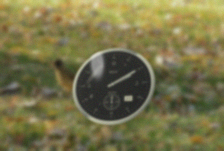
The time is **2:10**
